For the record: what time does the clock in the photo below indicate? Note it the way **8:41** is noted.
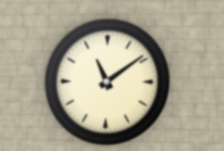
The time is **11:09**
